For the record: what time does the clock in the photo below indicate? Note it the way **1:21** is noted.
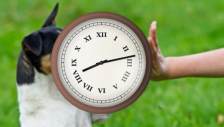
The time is **8:13**
